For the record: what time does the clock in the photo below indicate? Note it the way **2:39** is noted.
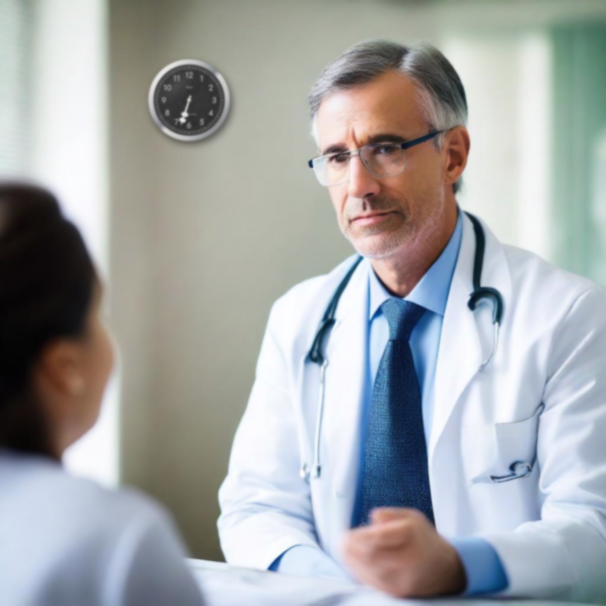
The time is **6:33**
